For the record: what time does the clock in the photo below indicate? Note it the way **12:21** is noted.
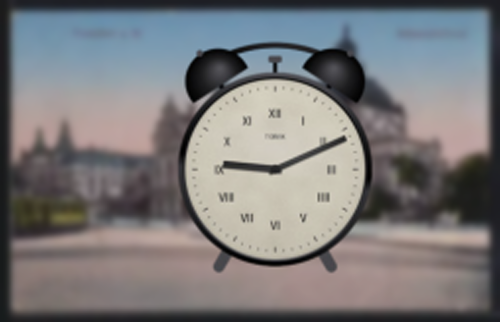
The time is **9:11**
